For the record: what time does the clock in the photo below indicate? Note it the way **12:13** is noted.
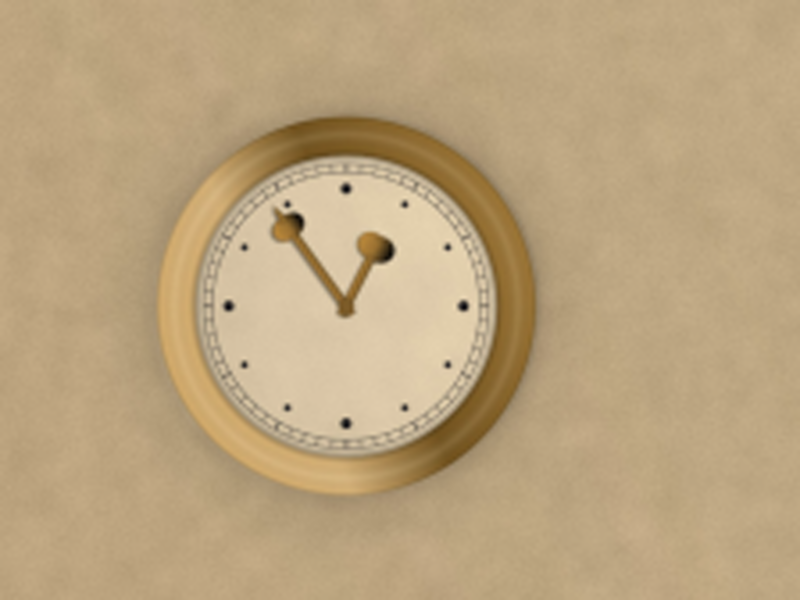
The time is **12:54**
